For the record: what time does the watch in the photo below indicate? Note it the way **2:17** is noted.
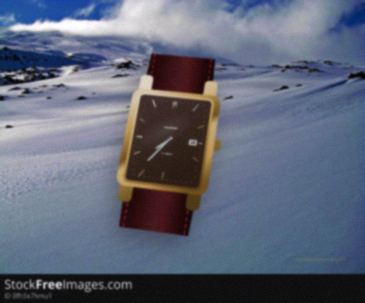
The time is **7:36**
